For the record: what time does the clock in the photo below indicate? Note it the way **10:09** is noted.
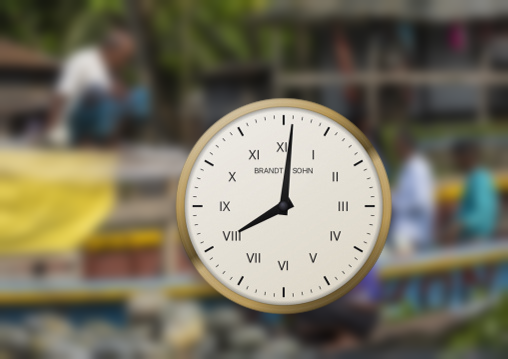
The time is **8:01**
